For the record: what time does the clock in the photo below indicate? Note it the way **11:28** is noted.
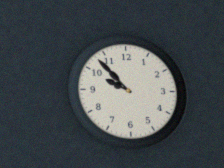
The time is **9:53**
